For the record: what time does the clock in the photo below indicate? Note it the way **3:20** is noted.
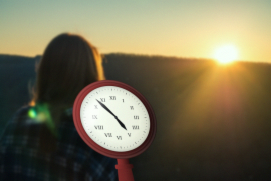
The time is **4:53**
